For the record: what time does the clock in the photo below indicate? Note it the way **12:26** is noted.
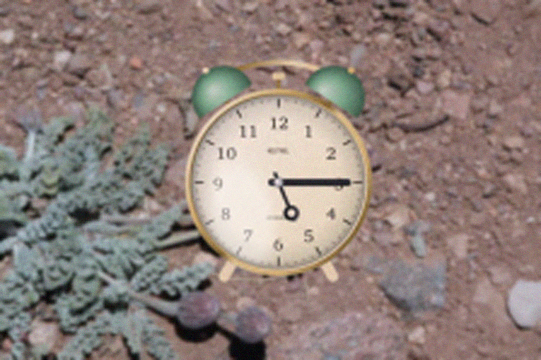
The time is **5:15**
